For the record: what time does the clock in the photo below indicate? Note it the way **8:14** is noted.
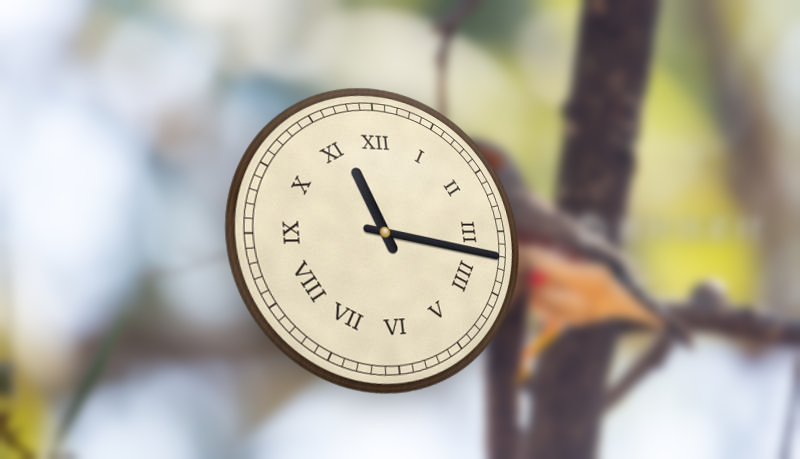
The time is **11:17**
